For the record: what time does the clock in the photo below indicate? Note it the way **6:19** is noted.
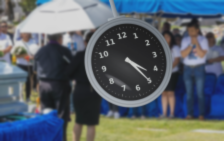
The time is **4:25**
